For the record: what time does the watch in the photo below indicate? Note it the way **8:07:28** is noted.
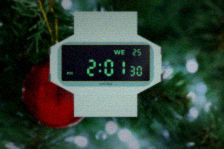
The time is **2:01:30**
